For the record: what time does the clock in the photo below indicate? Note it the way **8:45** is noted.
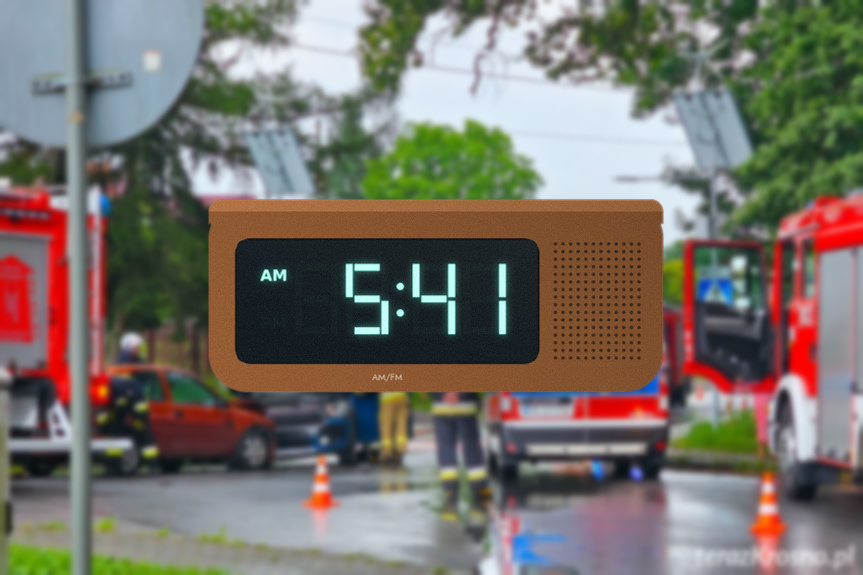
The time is **5:41**
